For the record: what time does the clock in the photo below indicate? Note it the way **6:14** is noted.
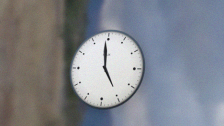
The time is **4:59**
